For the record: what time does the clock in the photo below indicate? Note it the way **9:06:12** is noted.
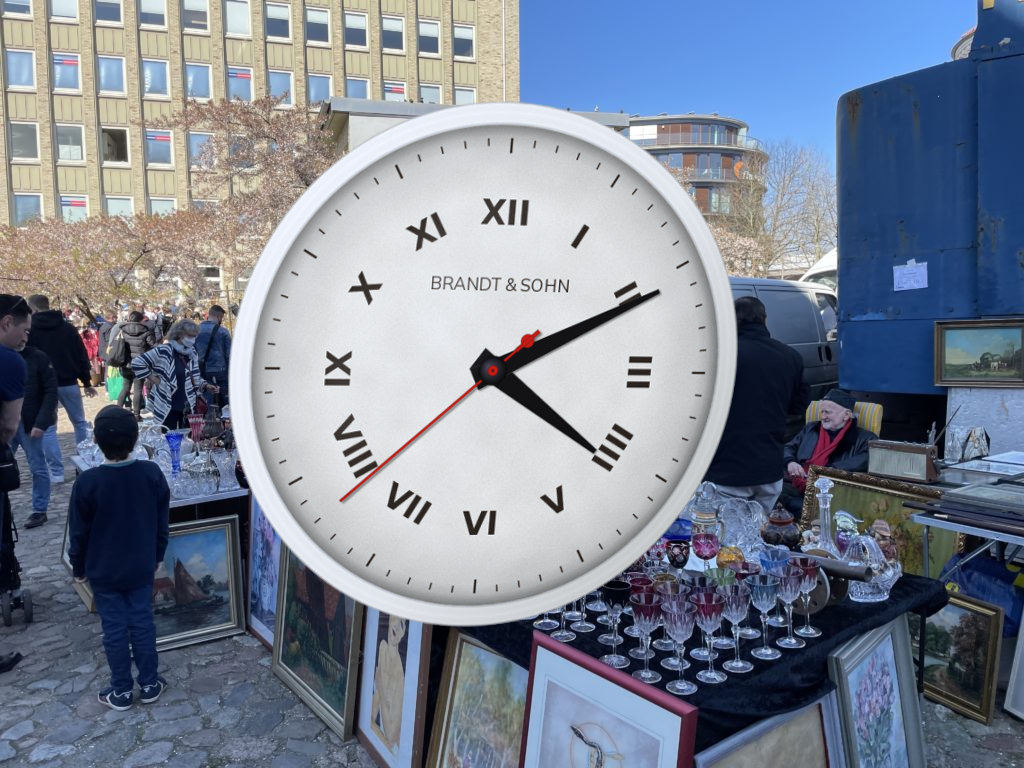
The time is **4:10:38**
